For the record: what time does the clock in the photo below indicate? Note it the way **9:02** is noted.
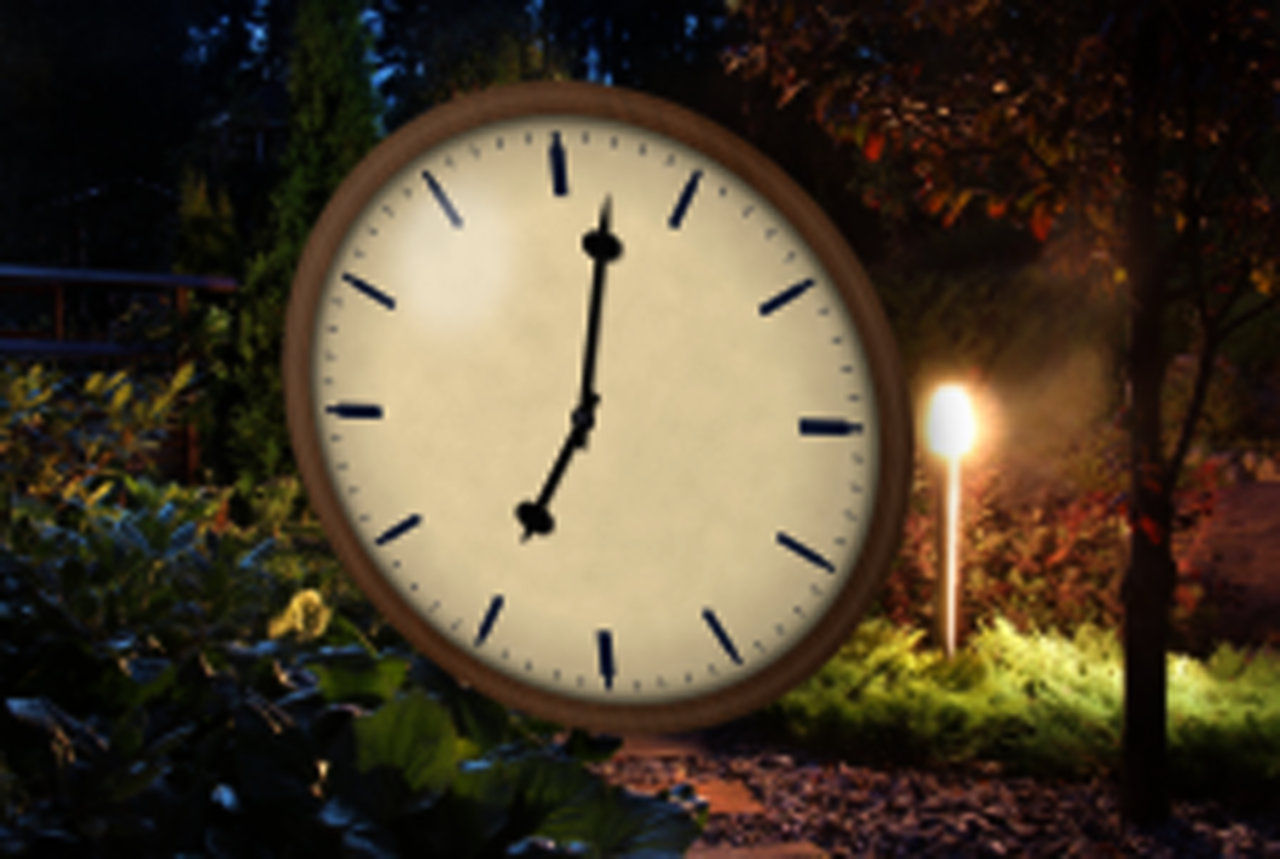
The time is **7:02**
